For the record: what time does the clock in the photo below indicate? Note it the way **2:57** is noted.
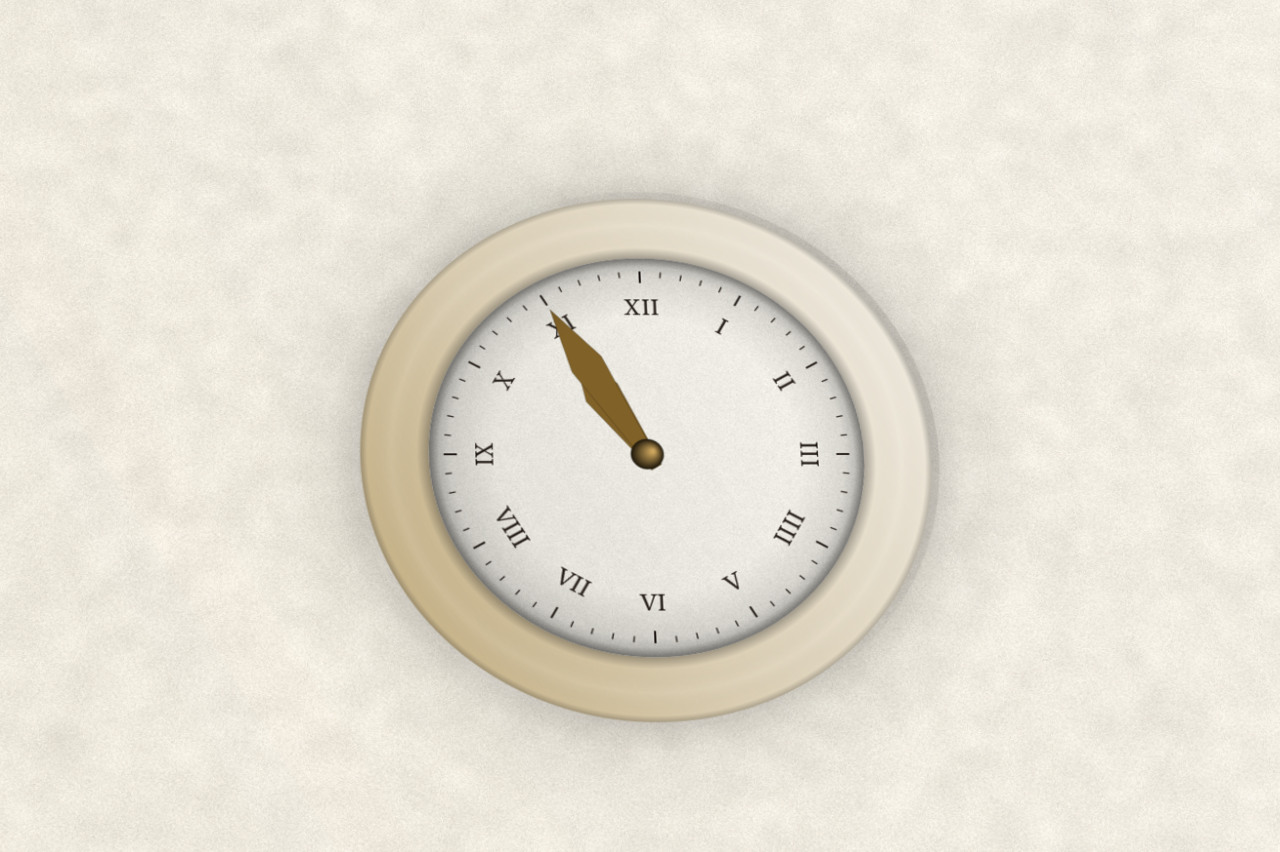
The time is **10:55**
